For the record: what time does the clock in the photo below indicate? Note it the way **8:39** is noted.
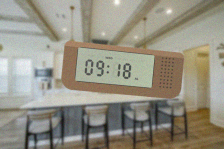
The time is **9:18**
